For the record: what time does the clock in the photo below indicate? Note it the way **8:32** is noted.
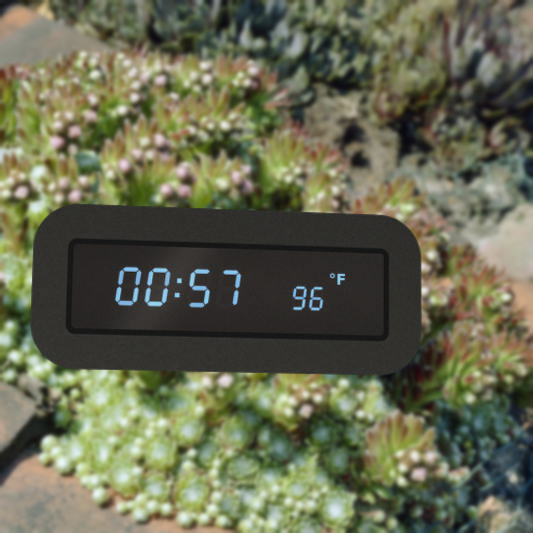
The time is **0:57**
